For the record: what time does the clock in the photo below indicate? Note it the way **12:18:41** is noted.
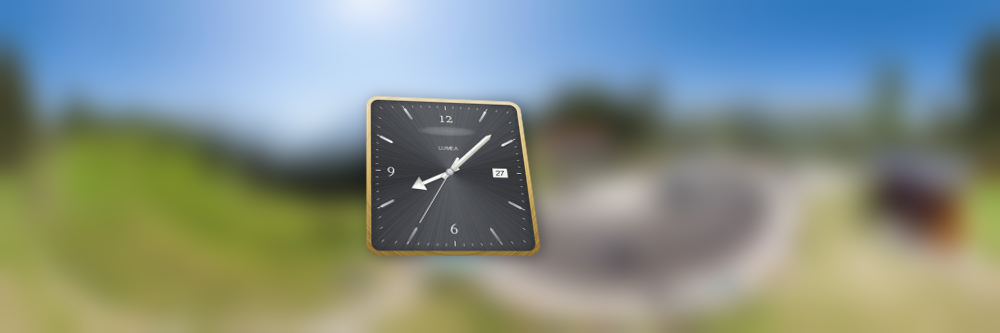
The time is **8:07:35**
